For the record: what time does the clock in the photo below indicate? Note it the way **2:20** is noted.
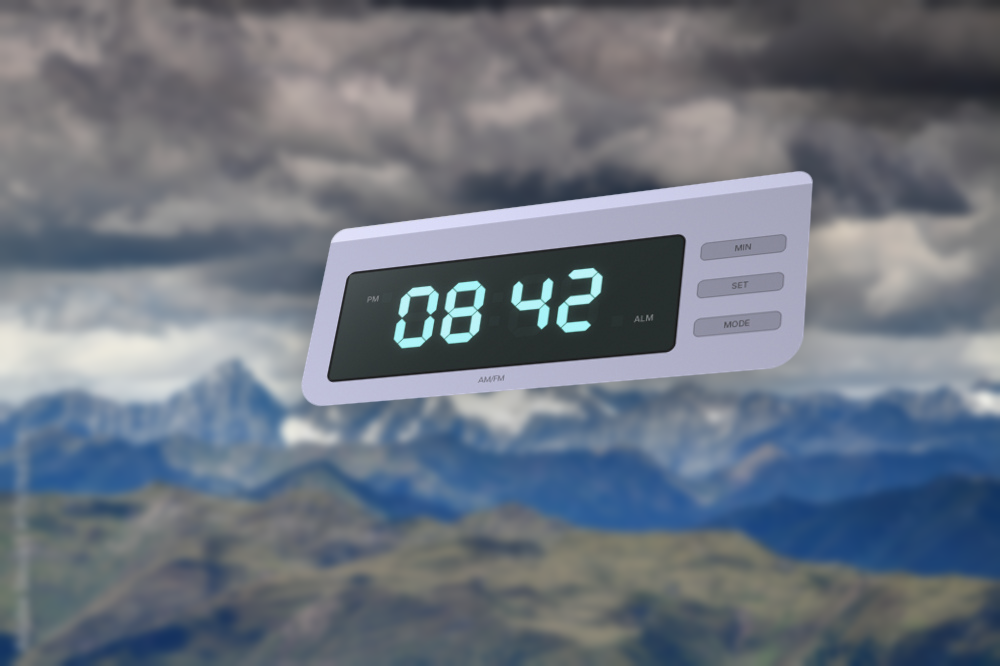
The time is **8:42**
